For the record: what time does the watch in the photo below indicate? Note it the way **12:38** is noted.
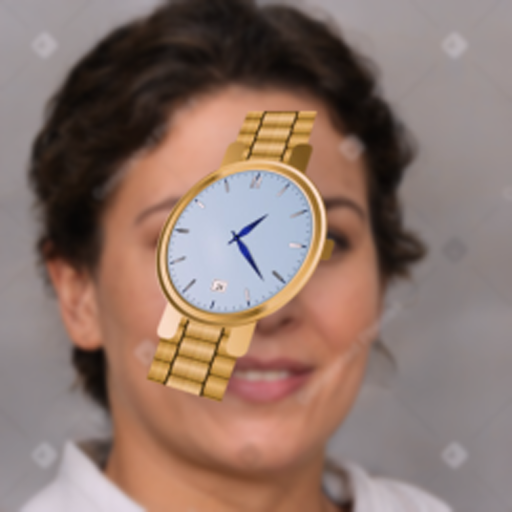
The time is **1:22**
